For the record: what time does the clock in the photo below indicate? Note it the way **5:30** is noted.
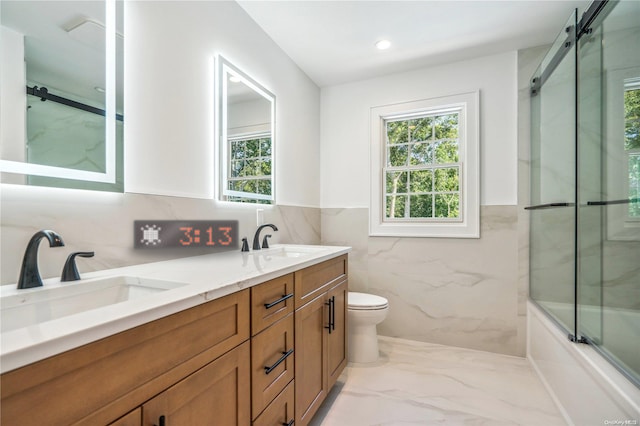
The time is **3:13**
